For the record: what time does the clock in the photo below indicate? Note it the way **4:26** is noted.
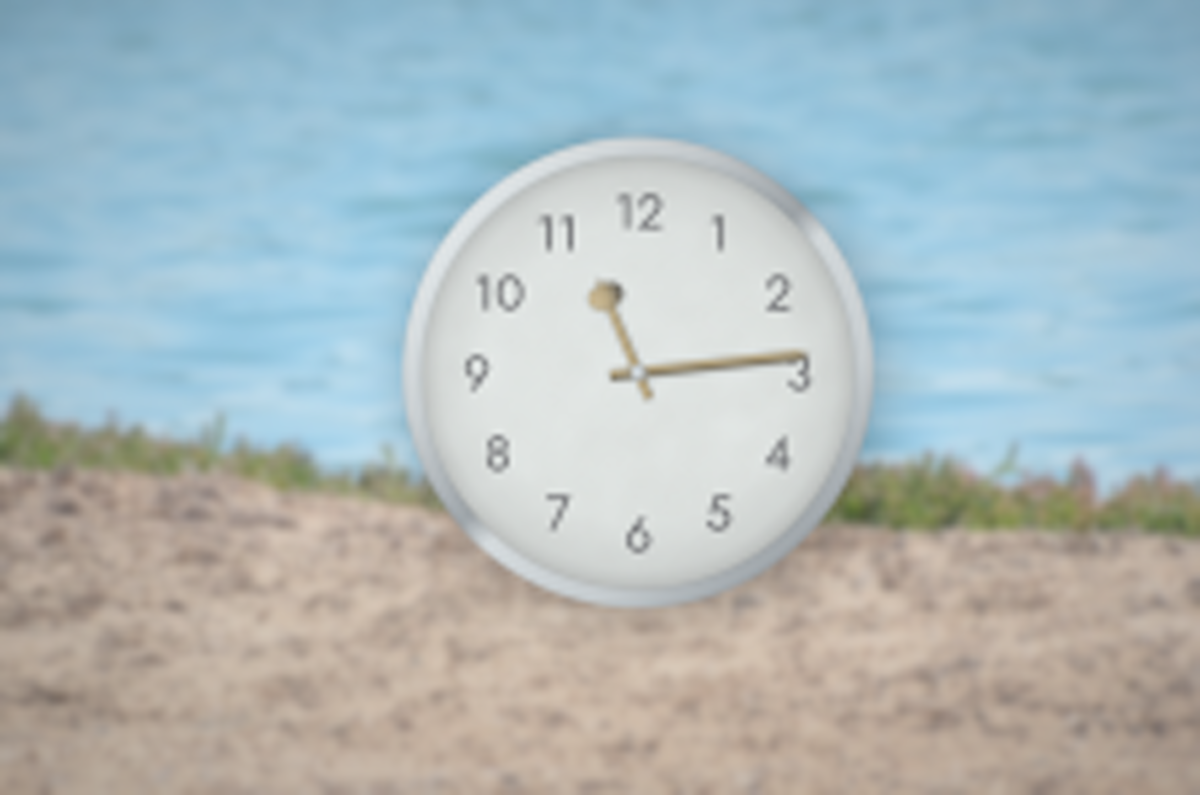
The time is **11:14**
